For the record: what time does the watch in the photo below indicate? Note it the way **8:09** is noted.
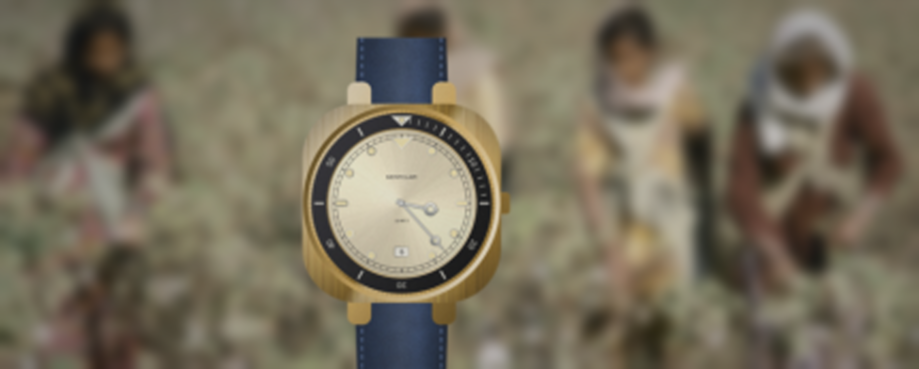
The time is **3:23**
